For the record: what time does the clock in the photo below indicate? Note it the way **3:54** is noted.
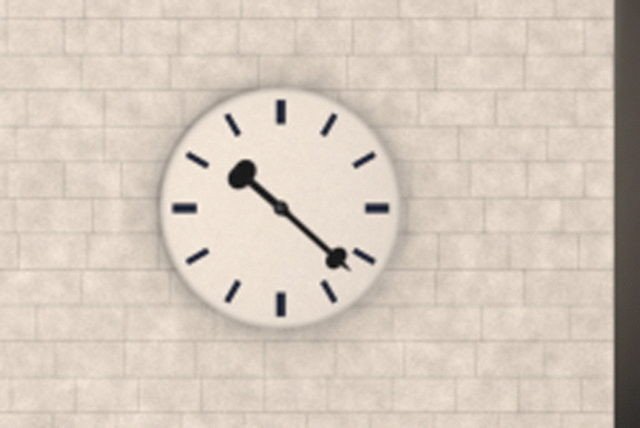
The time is **10:22**
